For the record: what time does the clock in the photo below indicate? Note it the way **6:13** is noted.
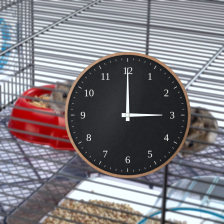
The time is **3:00**
